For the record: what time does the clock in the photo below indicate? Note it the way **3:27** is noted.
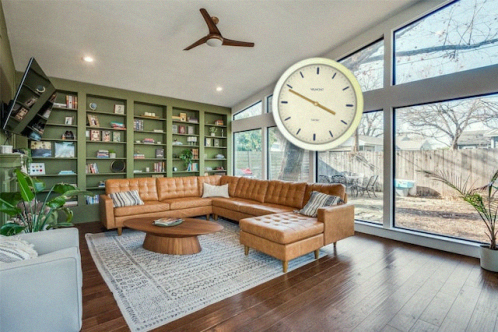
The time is **3:49**
